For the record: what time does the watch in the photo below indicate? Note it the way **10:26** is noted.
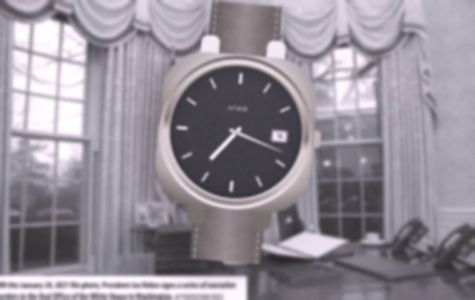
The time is **7:18**
